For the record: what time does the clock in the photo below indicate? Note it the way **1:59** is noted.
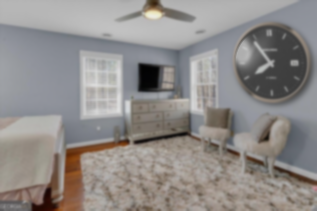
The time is **7:54**
